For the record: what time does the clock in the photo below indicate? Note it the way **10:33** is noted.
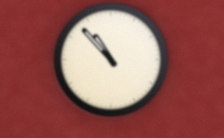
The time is **10:53**
